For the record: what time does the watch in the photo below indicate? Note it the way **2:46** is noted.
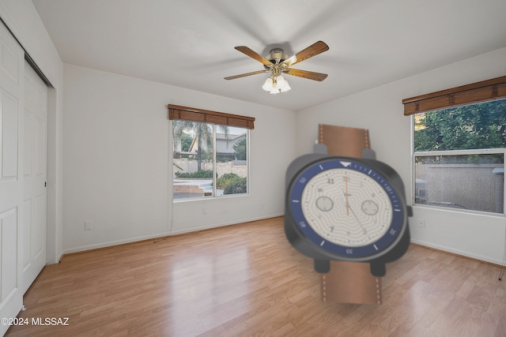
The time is **11:25**
